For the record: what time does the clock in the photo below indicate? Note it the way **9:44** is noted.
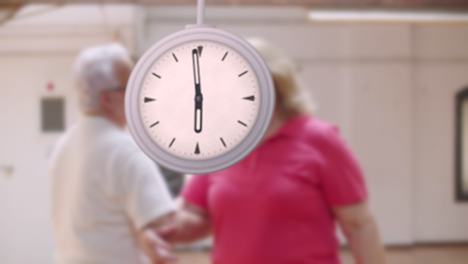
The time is **5:59**
